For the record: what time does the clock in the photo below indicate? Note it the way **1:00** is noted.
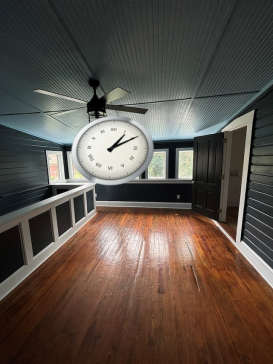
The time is **1:10**
